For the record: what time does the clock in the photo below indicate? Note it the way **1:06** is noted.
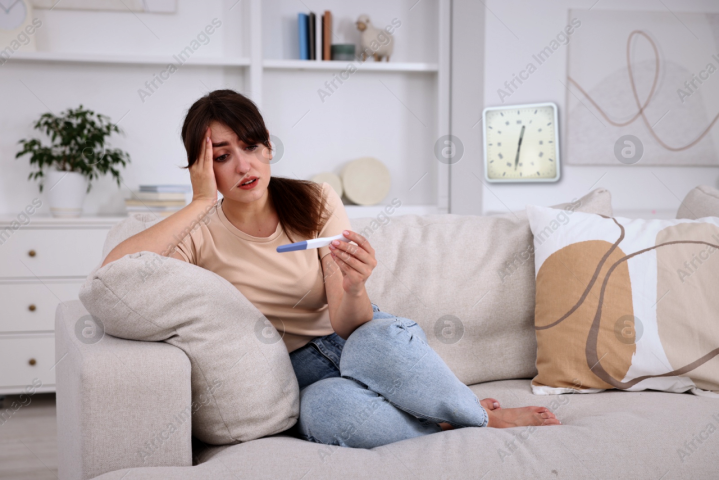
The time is **12:32**
